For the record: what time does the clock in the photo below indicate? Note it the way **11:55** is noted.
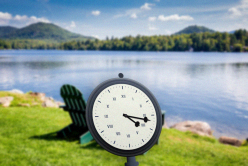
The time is **4:17**
